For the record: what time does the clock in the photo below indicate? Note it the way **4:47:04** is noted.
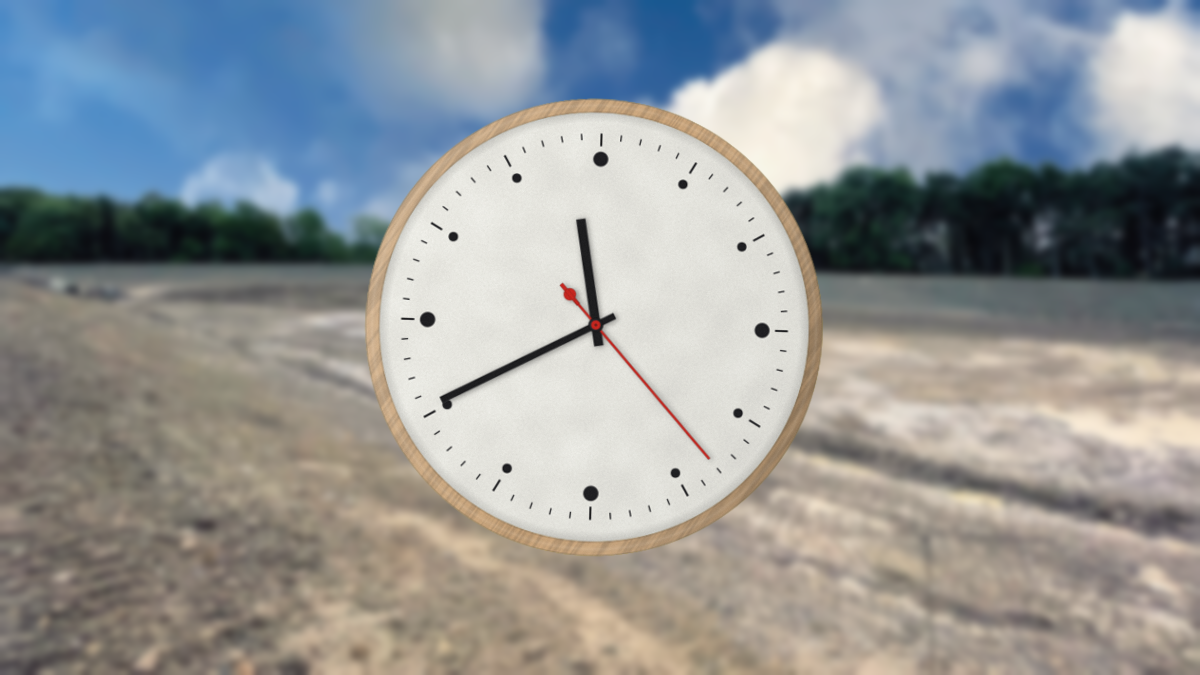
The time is **11:40:23**
